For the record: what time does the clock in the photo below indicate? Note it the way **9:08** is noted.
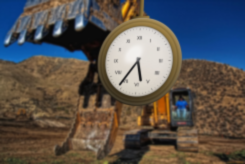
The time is **5:36**
